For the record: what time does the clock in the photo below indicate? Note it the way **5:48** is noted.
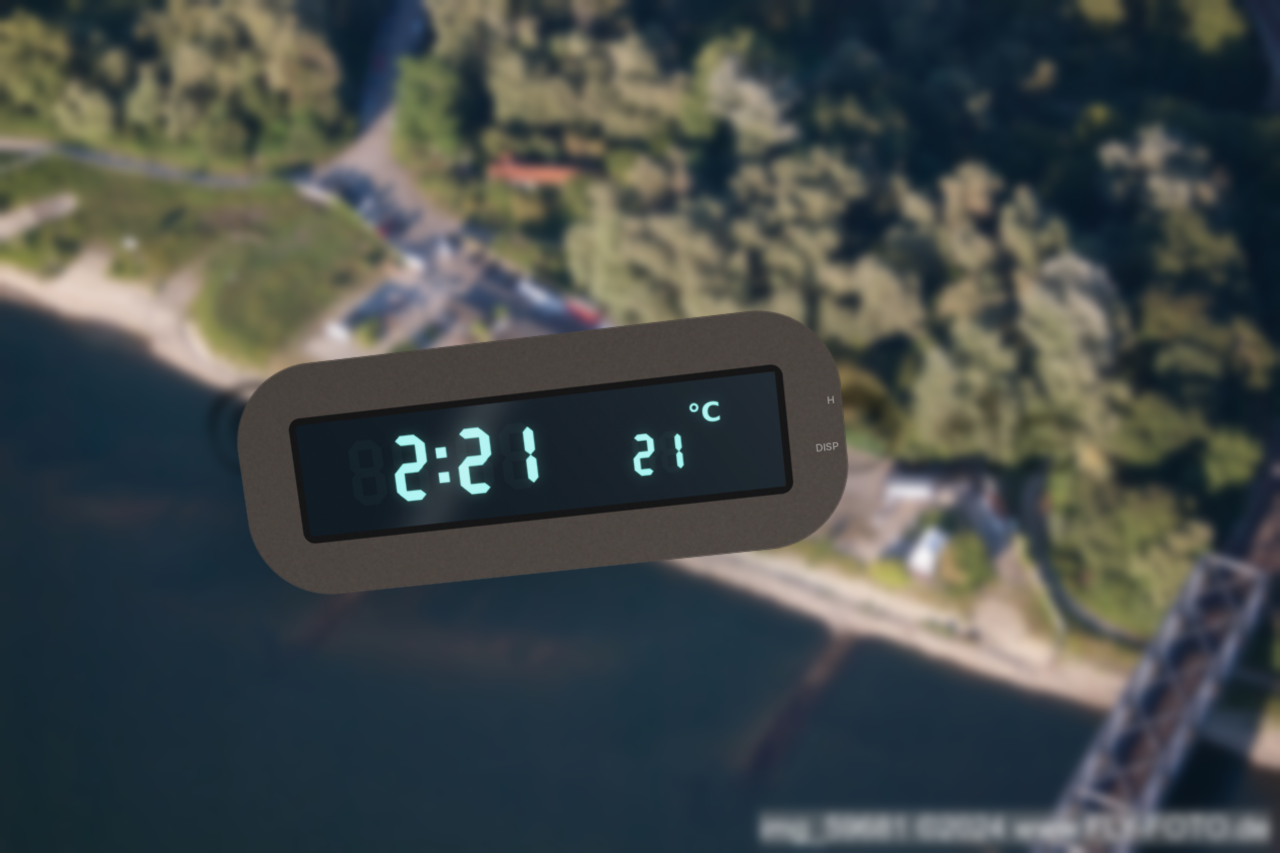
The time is **2:21**
